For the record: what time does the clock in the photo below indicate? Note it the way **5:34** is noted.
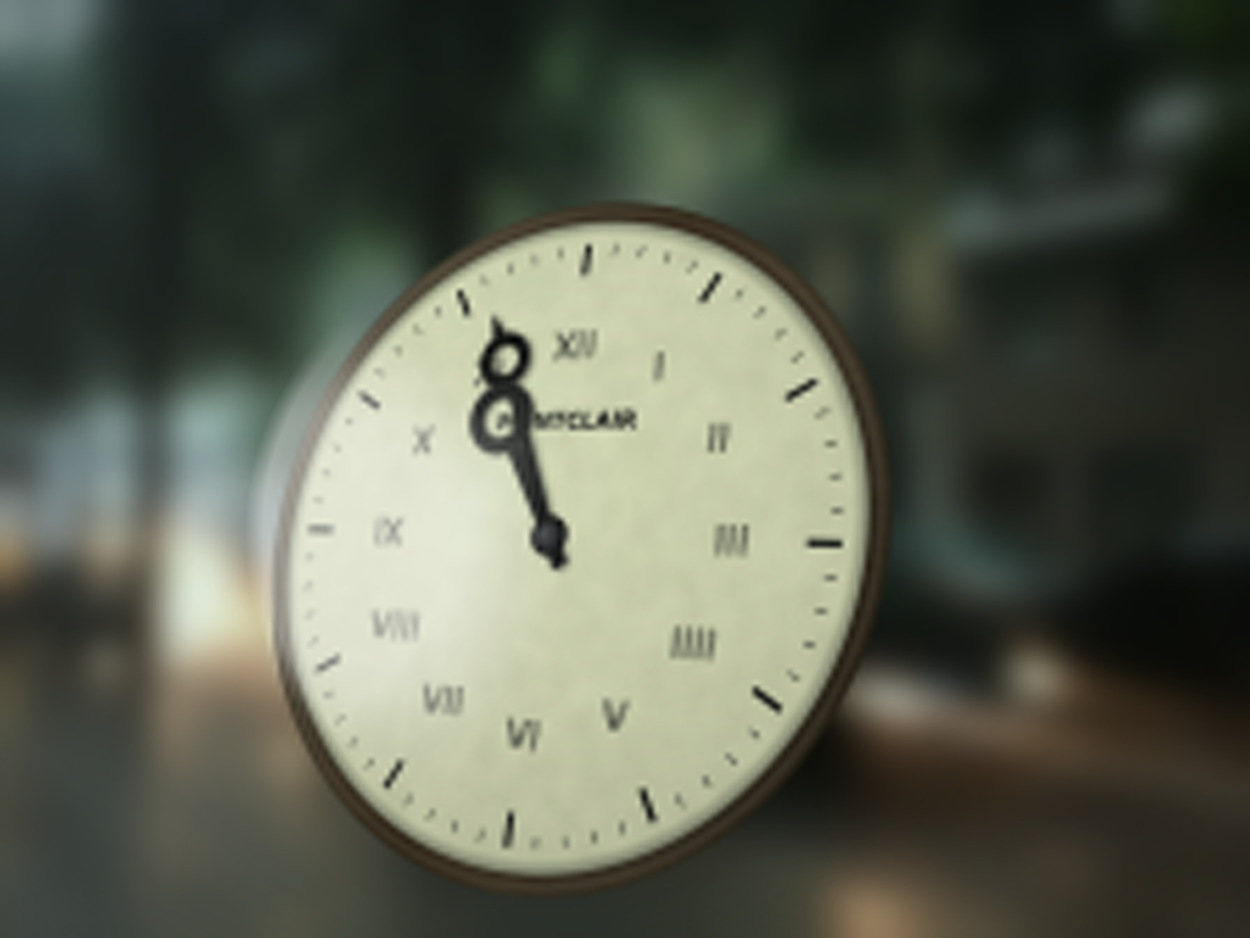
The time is **10:56**
